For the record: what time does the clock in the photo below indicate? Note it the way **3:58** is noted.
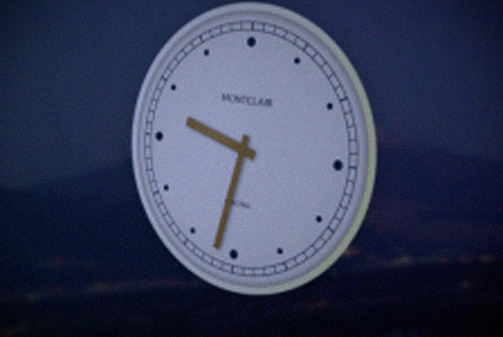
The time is **9:32**
